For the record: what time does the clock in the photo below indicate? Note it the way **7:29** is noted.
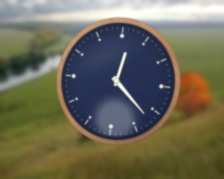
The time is **12:22**
